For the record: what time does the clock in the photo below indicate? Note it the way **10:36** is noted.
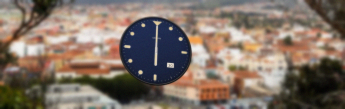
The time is **6:00**
